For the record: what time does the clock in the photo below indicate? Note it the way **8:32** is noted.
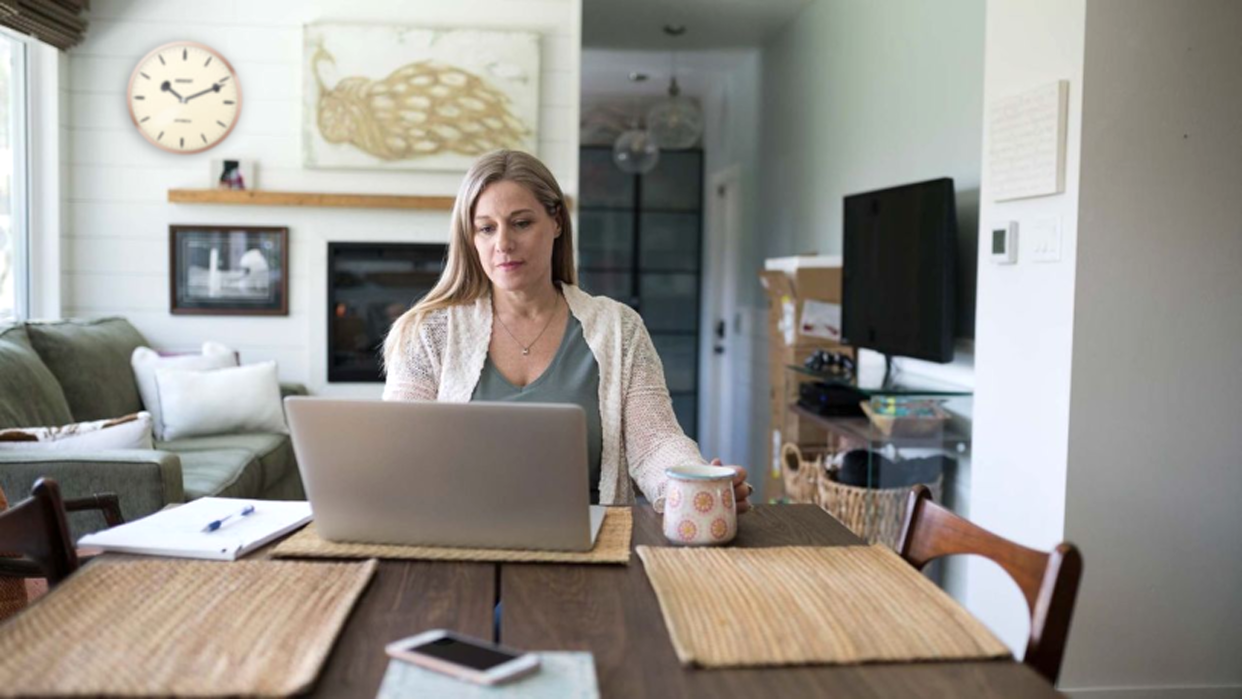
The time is **10:11**
